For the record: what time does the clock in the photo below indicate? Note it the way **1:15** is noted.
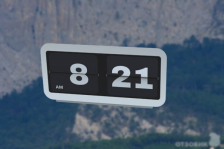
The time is **8:21**
